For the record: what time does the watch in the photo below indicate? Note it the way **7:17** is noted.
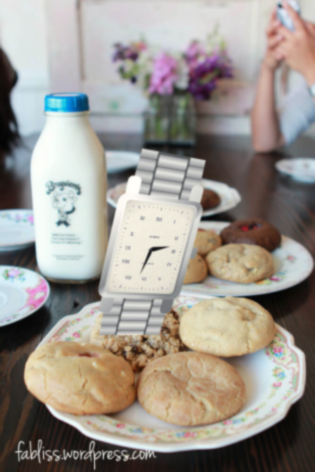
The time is **2:32**
